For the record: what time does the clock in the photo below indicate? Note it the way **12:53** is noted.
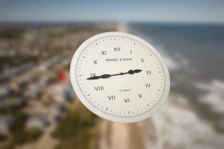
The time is **2:44**
